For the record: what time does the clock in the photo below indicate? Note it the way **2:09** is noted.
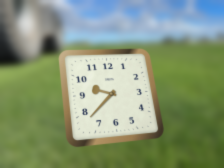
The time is **9:38**
